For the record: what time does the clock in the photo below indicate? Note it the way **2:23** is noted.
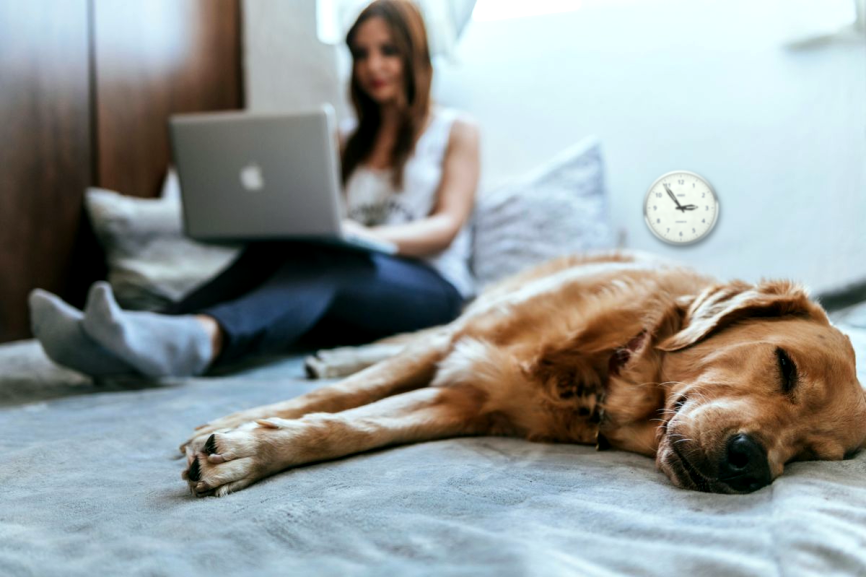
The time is **2:54**
